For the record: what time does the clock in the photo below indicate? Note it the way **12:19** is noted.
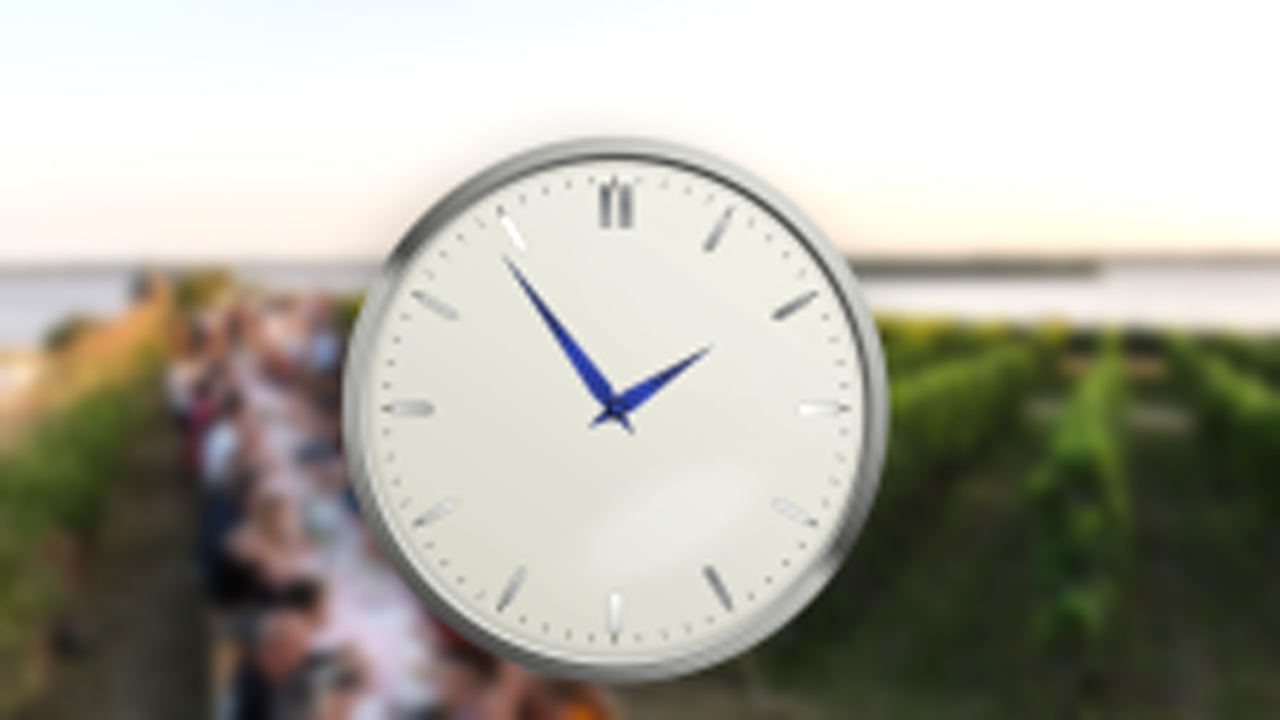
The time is **1:54**
